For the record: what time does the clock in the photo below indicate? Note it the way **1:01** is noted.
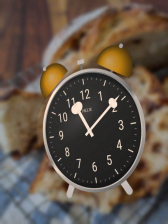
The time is **11:09**
